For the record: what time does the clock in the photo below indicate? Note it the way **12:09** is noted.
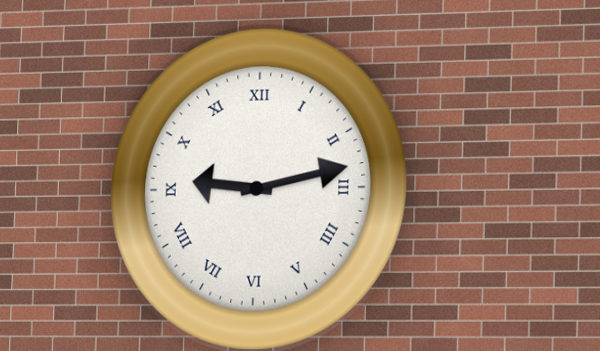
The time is **9:13**
